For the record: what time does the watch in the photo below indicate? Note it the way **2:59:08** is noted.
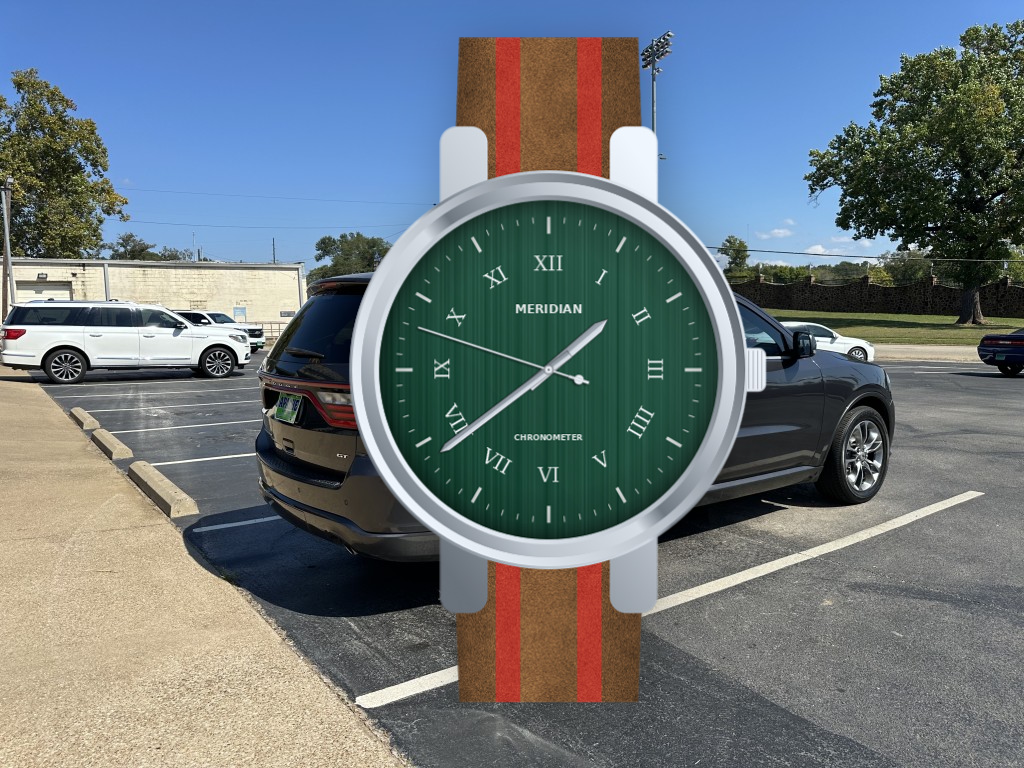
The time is **1:38:48**
